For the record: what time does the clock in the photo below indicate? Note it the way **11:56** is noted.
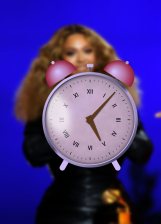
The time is **5:07**
